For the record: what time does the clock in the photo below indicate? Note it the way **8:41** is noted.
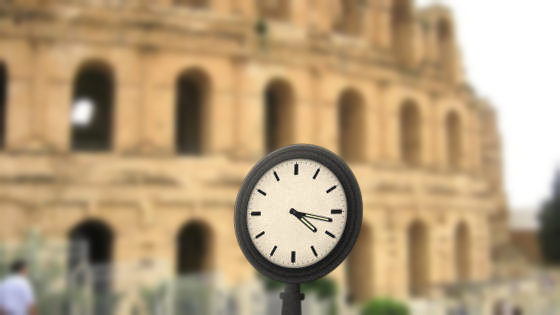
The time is **4:17**
